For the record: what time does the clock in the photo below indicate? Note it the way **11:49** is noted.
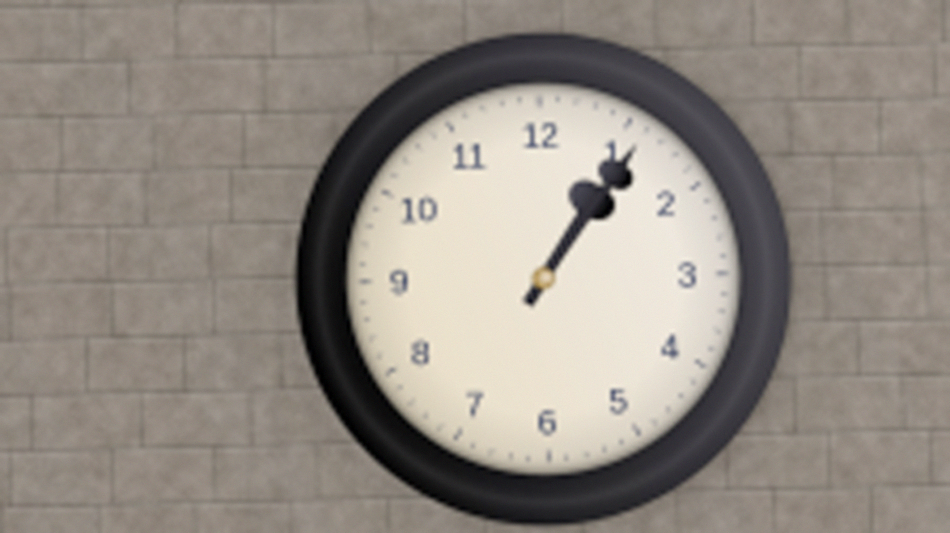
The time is **1:06**
